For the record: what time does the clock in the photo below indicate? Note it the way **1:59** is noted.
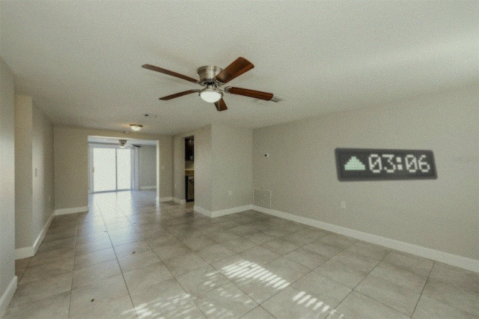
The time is **3:06**
